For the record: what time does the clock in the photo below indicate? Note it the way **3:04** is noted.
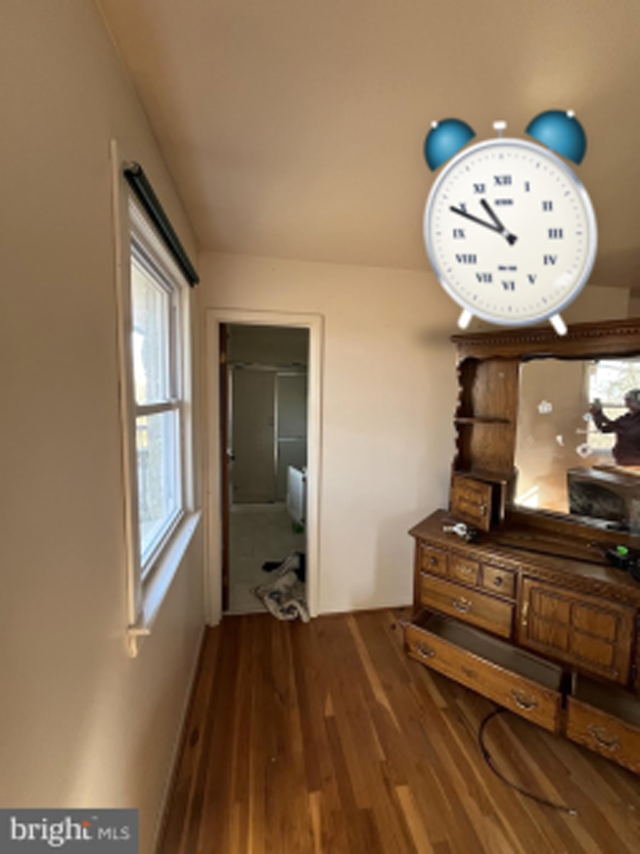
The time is **10:49**
